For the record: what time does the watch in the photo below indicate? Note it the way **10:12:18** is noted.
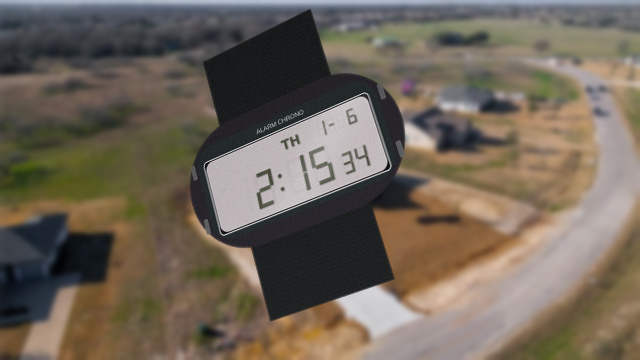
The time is **2:15:34**
